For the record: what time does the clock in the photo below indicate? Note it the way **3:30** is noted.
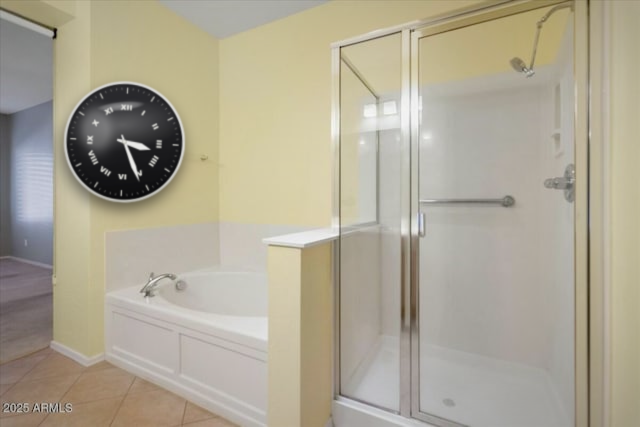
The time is **3:26**
